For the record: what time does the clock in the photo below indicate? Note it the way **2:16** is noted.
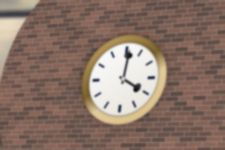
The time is **4:01**
